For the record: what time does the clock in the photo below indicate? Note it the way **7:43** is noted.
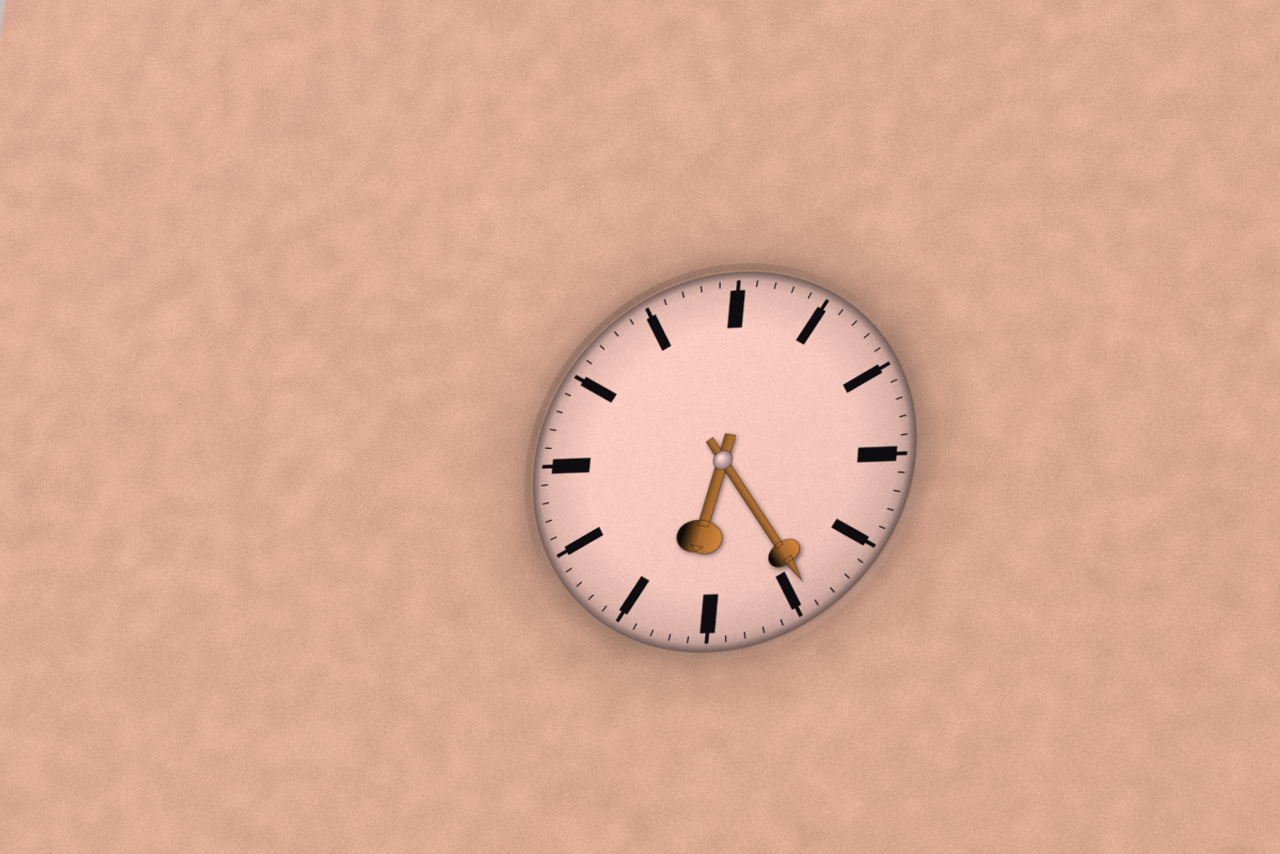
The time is **6:24**
